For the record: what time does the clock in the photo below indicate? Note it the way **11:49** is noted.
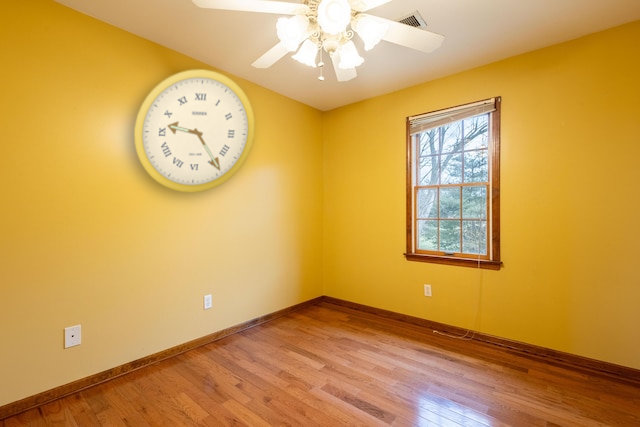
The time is **9:24**
